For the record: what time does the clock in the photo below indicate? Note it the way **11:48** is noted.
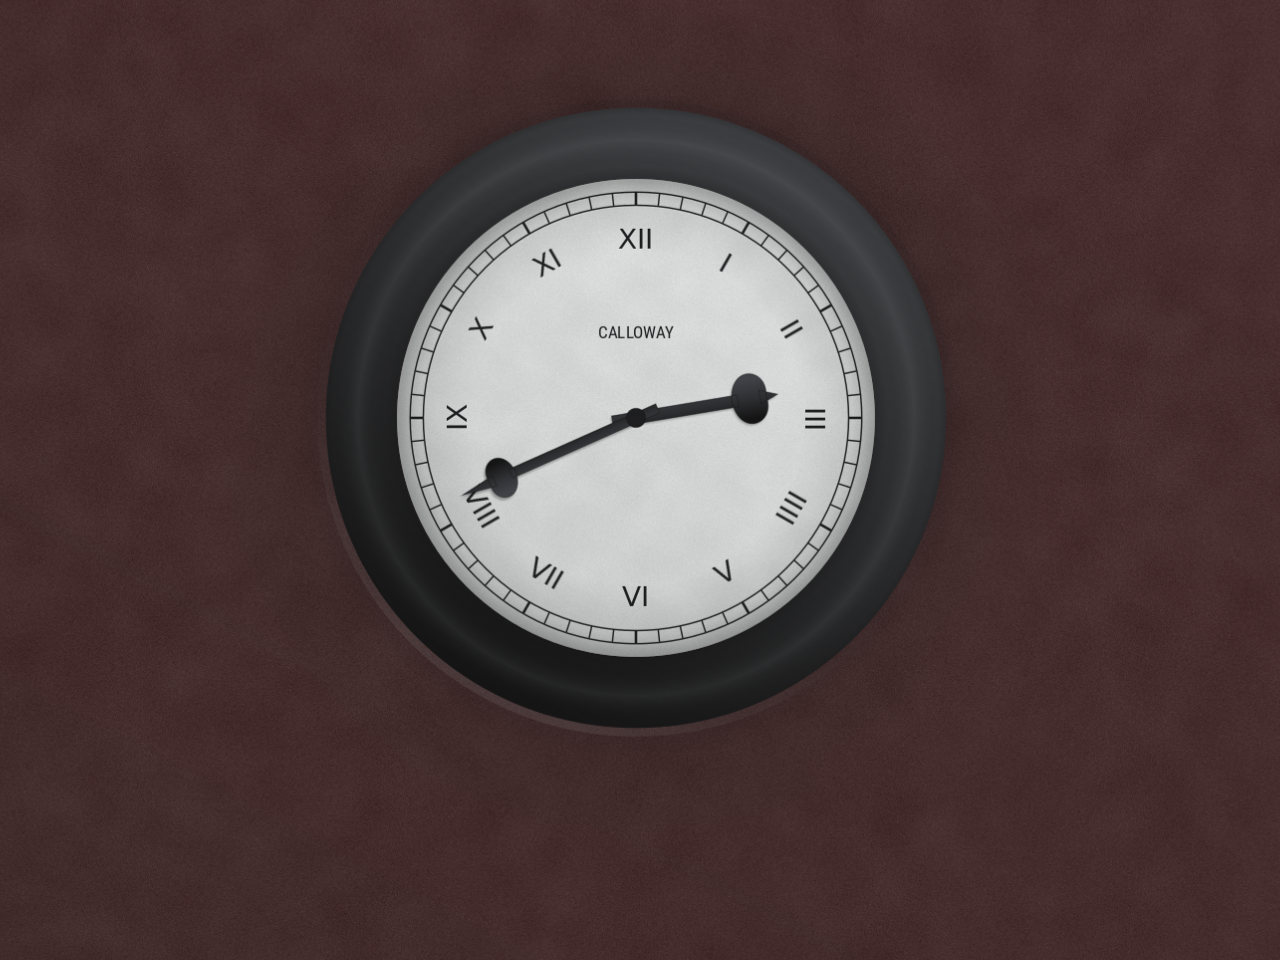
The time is **2:41**
